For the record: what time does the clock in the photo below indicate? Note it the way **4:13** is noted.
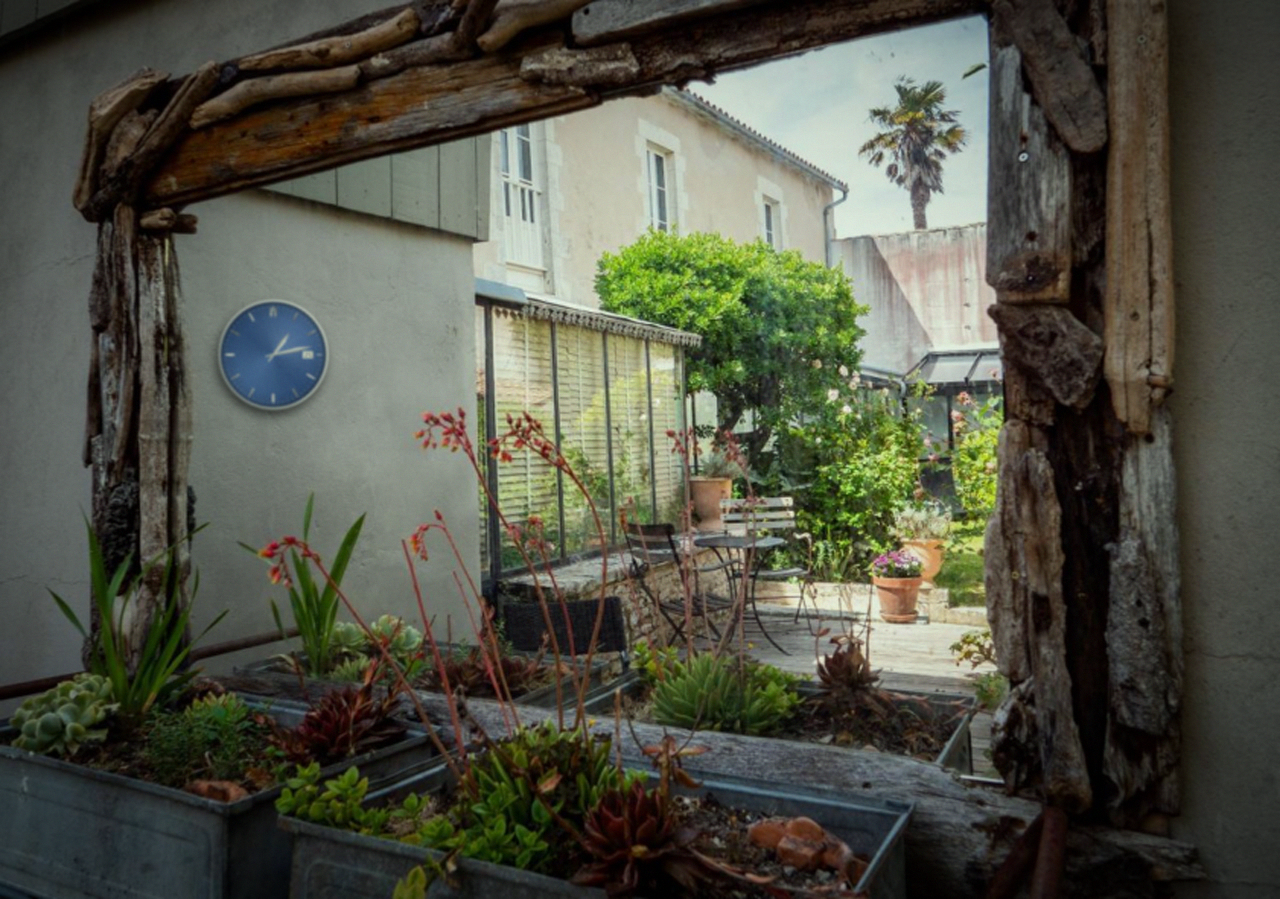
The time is **1:13**
